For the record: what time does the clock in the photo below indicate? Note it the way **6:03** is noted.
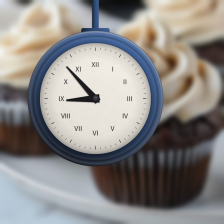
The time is **8:53**
